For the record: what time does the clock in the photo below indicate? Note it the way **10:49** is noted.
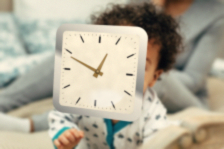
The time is **12:49**
